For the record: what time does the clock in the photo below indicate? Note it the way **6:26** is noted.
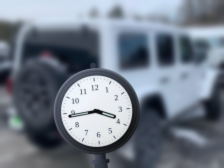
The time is **3:44**
